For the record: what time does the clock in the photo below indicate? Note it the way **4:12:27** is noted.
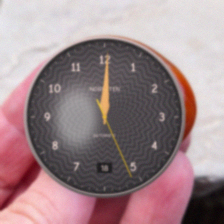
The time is **12:00:26**
